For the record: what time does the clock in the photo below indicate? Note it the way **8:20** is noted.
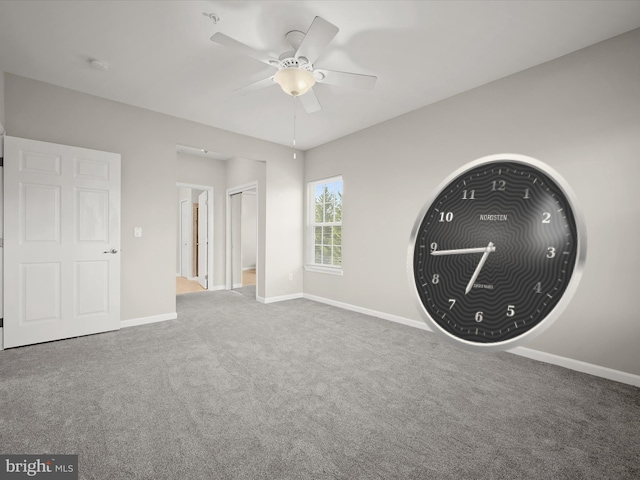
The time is **6:44**
